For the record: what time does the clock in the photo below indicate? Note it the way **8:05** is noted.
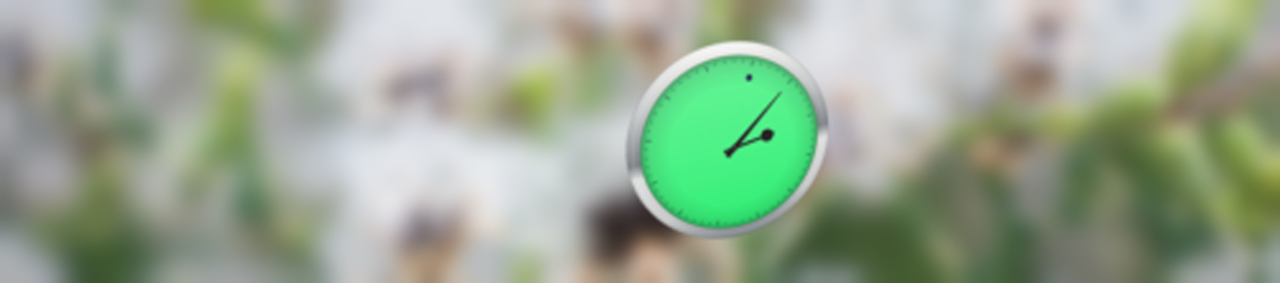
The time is **2:05**
